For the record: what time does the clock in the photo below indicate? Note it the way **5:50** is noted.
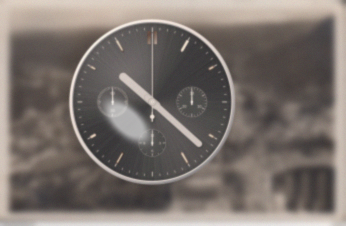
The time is **10:22**
